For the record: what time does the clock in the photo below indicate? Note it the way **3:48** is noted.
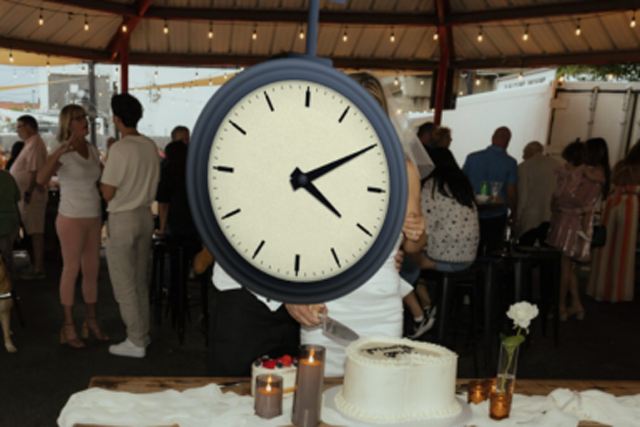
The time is **4:10**
